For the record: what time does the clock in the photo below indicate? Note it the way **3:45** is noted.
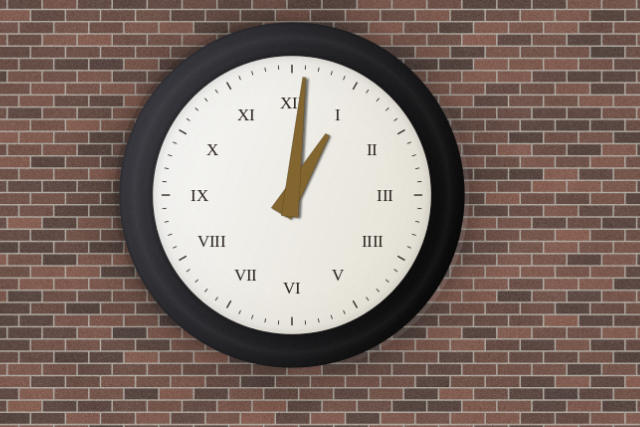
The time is **1:01**
